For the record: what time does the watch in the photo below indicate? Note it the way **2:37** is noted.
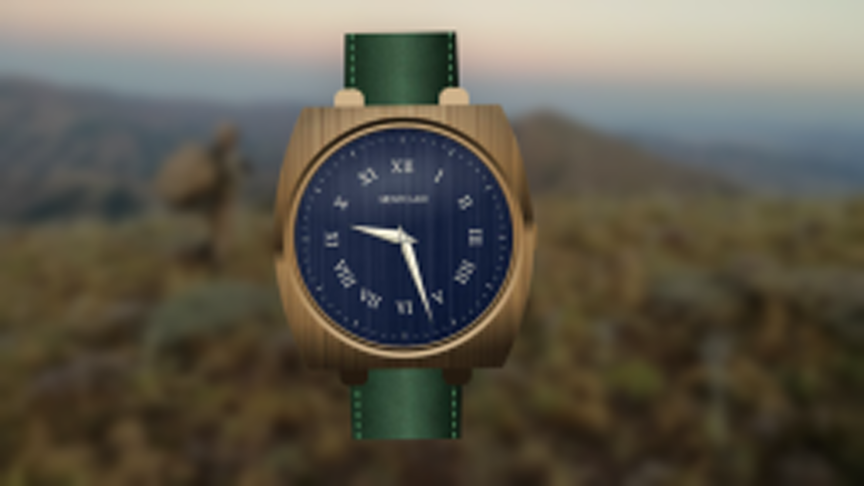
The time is **9:27**
